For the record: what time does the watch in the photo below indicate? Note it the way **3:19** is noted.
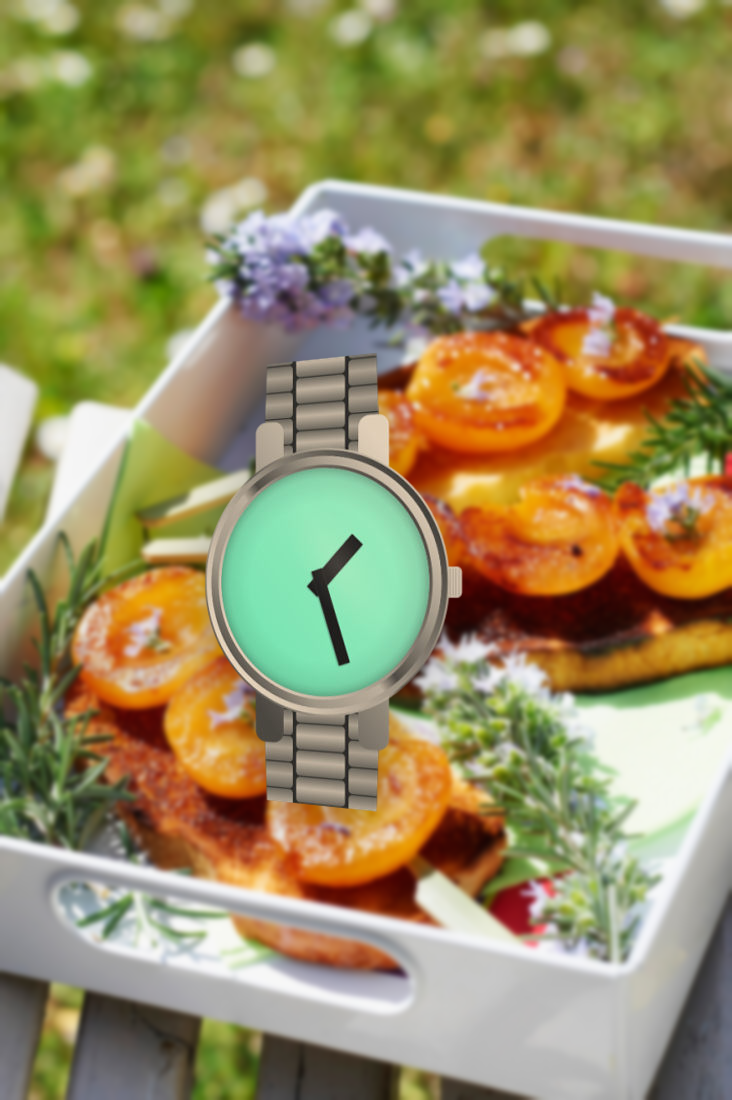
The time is **1:27**
